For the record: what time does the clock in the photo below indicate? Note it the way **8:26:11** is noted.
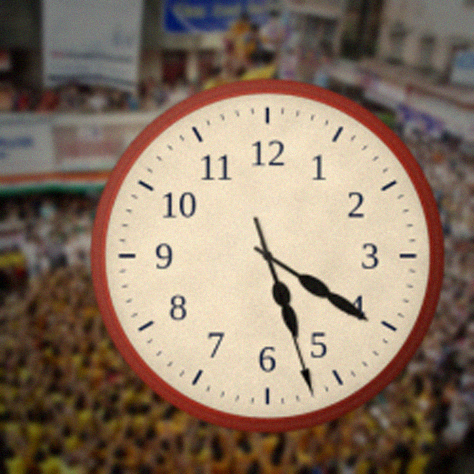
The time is **5:20:27**
